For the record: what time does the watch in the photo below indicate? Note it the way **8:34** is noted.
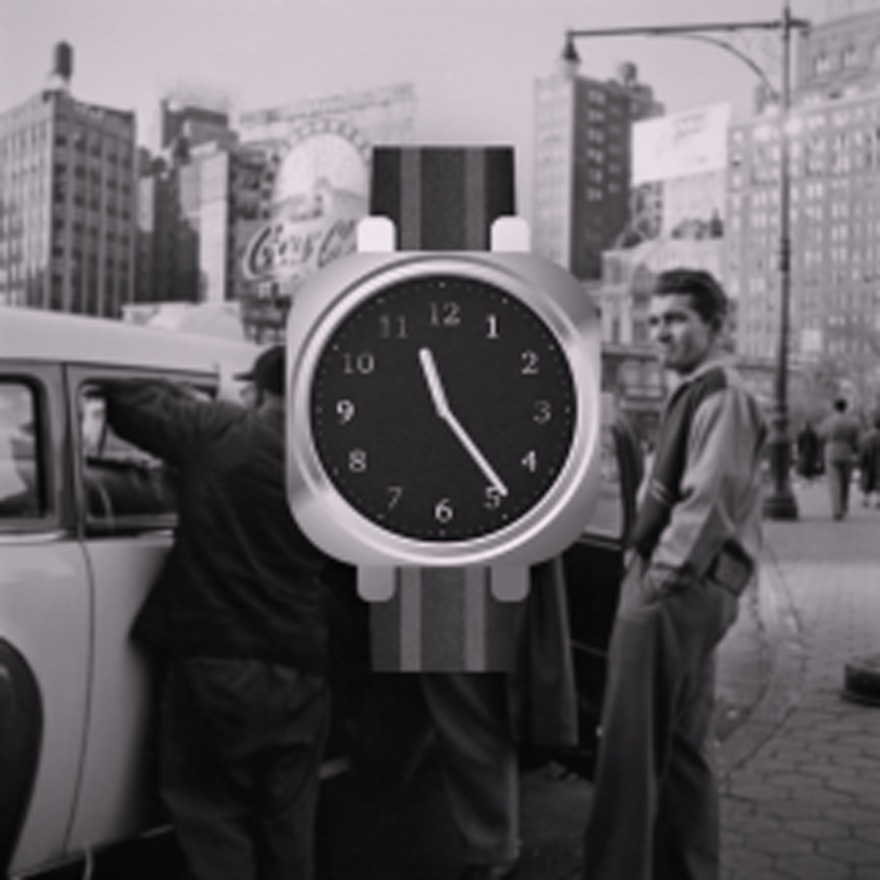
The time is **11:24**
